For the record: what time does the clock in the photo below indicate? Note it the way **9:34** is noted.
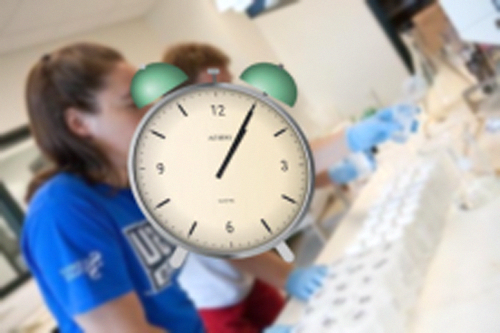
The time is **1:05**
